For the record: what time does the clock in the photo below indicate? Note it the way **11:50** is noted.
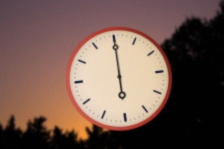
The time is **6:00**
